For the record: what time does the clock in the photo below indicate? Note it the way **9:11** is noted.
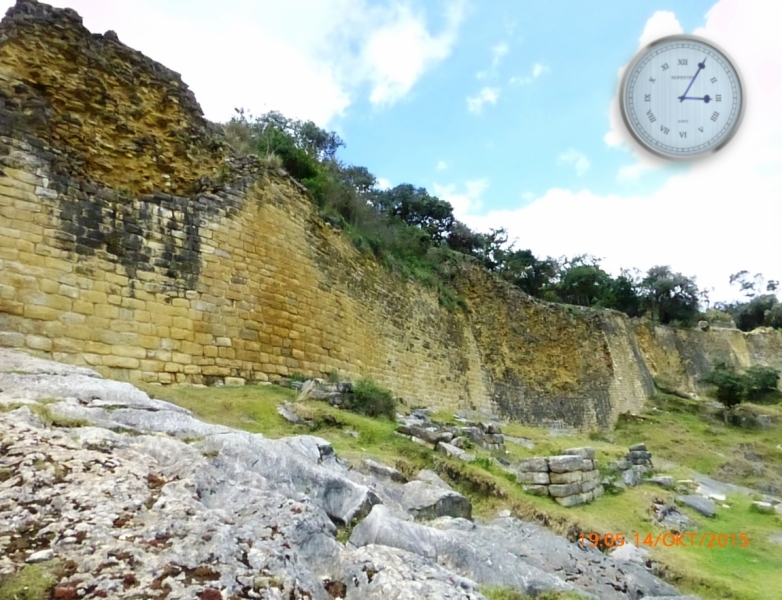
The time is **3:05**
